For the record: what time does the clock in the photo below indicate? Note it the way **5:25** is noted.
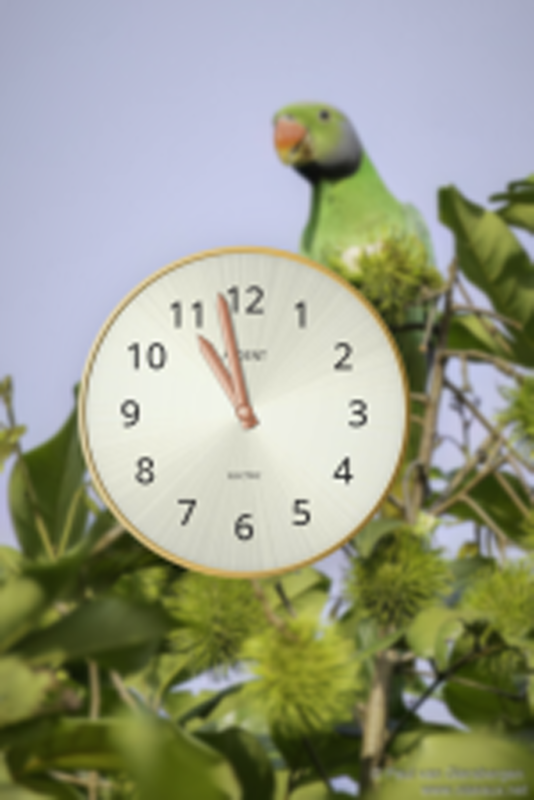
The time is **10:58**
